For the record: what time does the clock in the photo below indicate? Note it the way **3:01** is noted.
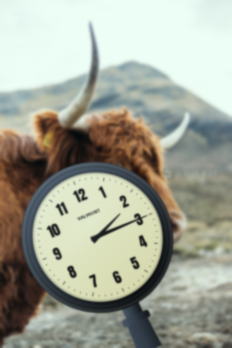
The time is **2:15**
